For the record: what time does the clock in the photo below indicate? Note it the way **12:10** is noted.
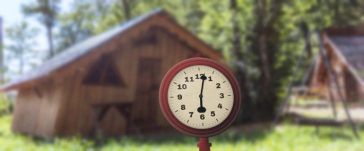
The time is **6:02**
